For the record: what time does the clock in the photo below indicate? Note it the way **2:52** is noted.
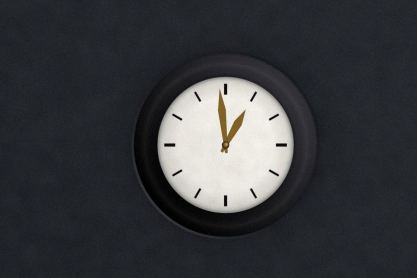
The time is **12:59**
